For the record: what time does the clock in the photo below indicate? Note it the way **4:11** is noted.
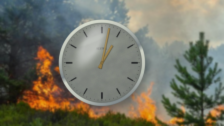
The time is **1:02**
